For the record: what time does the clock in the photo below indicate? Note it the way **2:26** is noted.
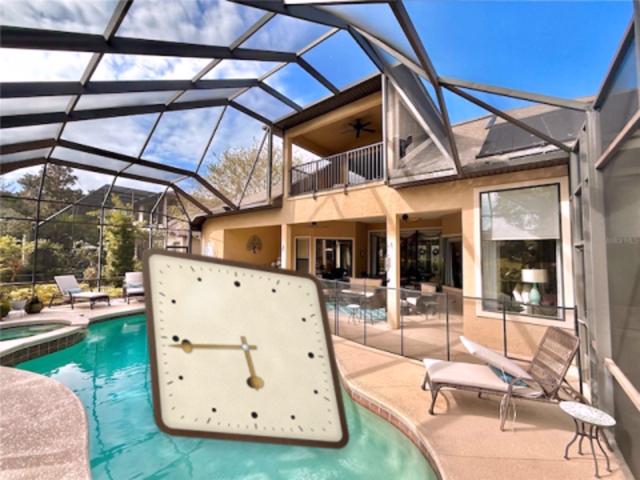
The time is **5:44**
